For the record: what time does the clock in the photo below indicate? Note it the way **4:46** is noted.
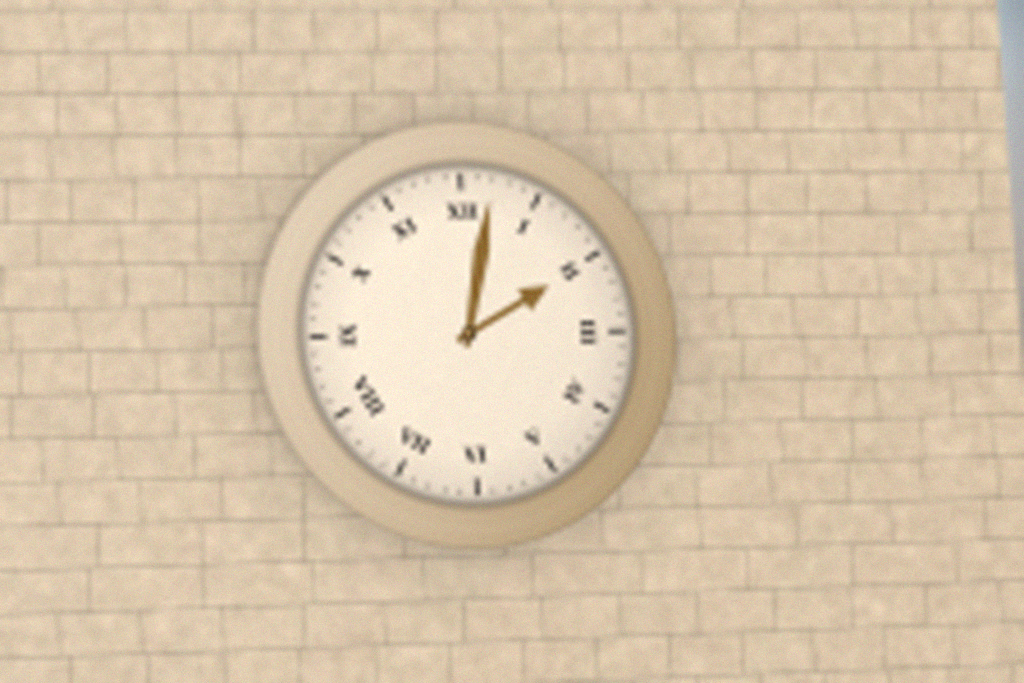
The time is **2:02**
